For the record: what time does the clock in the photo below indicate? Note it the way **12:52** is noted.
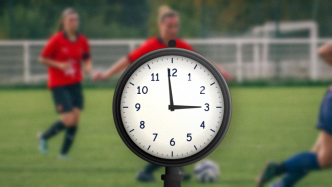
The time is **2:59**
